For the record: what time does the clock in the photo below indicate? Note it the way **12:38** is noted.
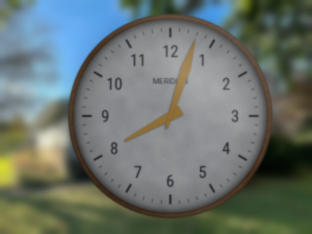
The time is **8:03**
